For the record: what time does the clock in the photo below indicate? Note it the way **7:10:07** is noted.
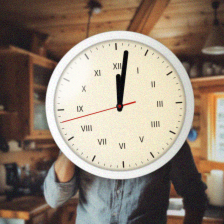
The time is **12:01:43**
